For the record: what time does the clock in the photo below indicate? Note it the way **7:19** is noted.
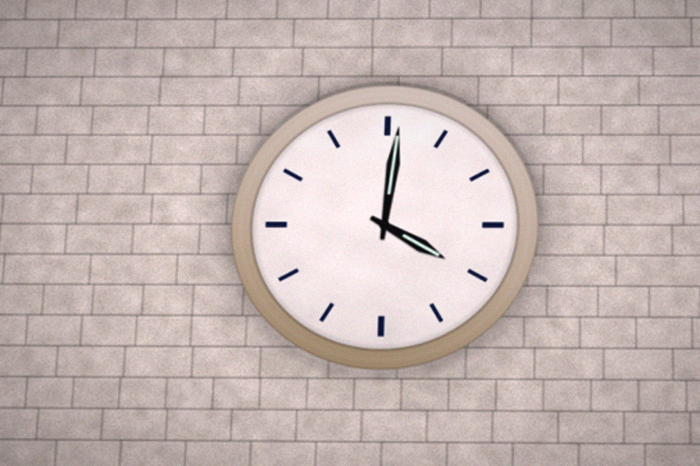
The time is **4:01**
